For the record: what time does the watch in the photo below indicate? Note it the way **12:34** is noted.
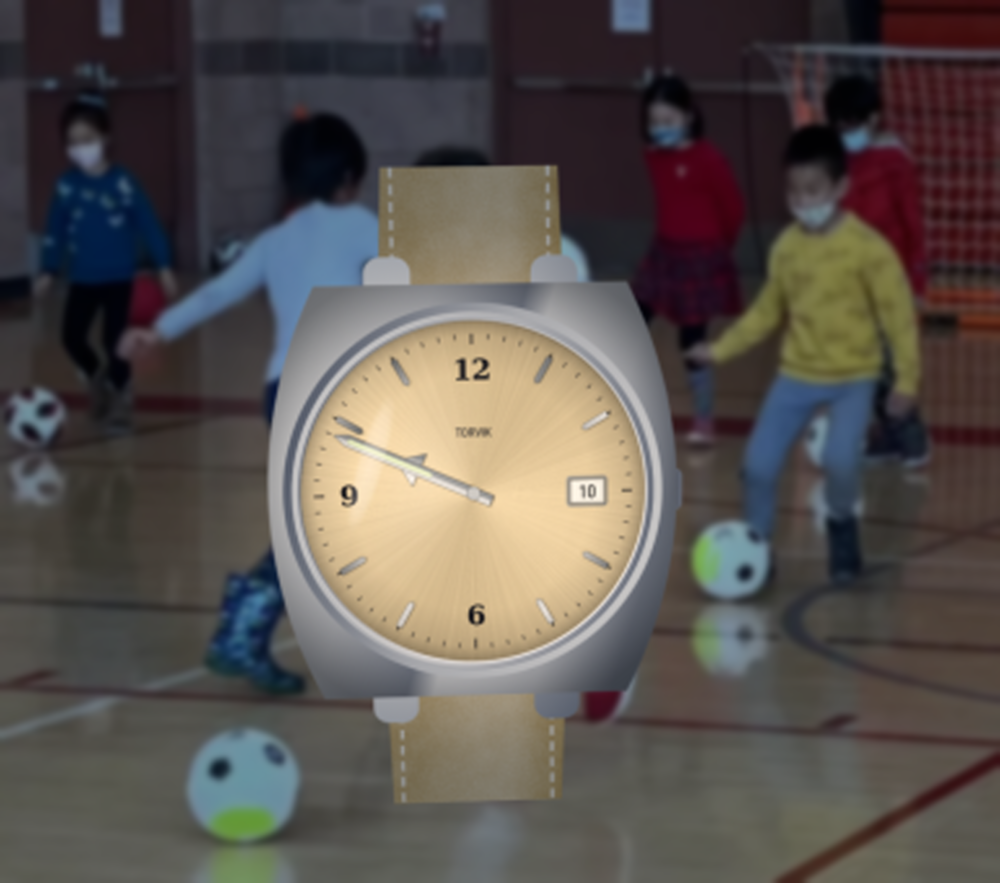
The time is **9:49**
